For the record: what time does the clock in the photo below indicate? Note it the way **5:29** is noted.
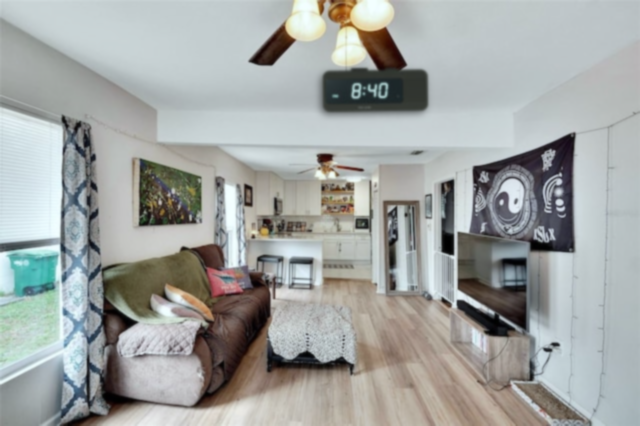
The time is **8:40**
